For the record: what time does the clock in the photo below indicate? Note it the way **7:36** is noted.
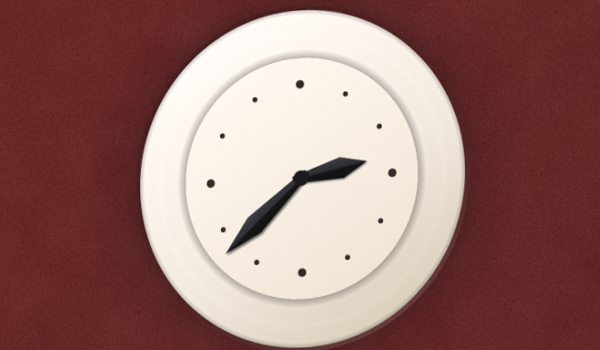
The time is **2:38**
